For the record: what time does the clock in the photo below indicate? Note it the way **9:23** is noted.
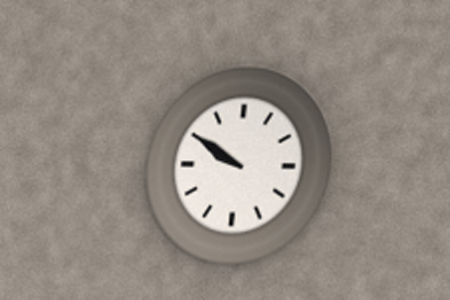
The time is **9:50**
